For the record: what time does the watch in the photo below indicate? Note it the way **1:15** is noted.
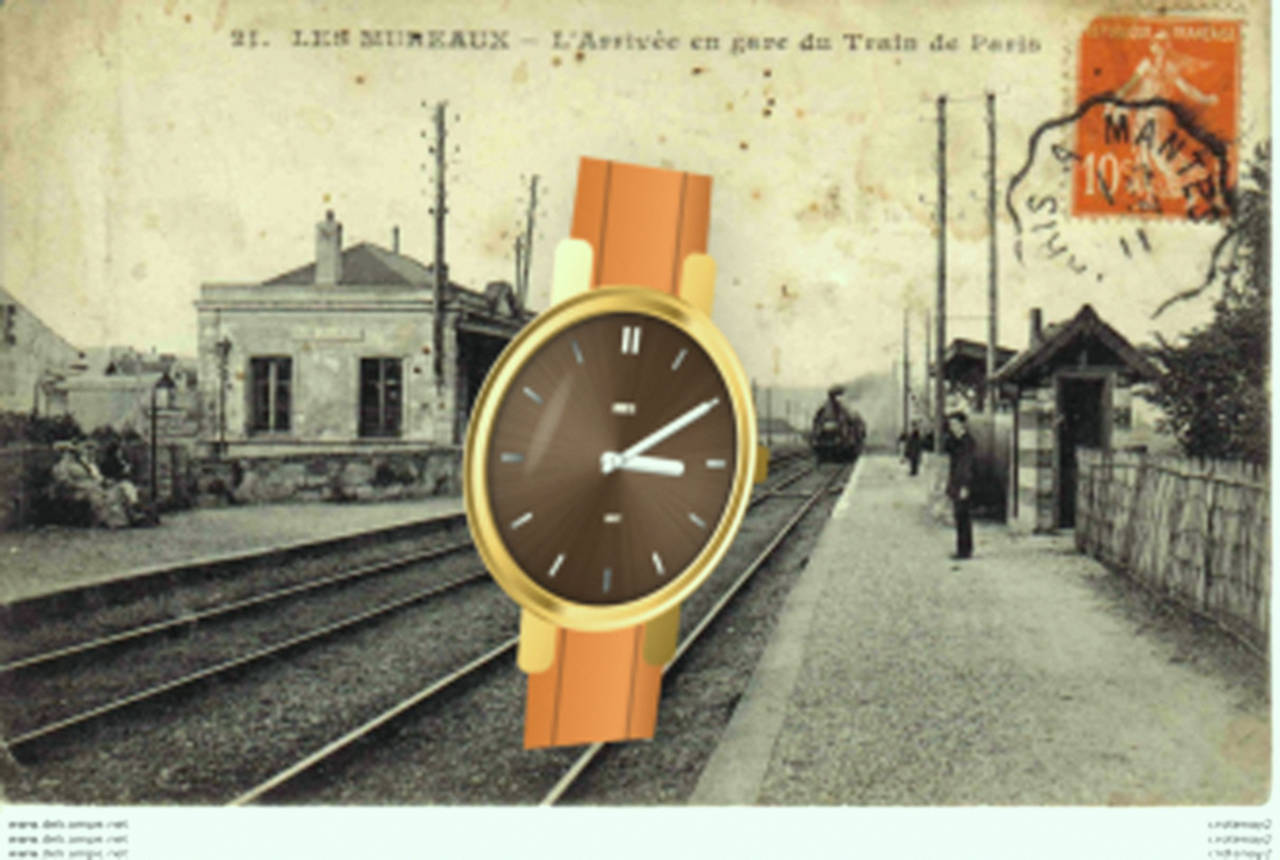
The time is **3:10**
